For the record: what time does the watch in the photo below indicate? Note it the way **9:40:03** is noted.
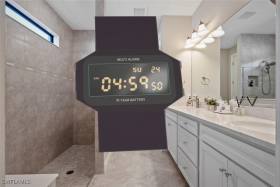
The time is **4:59:50**
